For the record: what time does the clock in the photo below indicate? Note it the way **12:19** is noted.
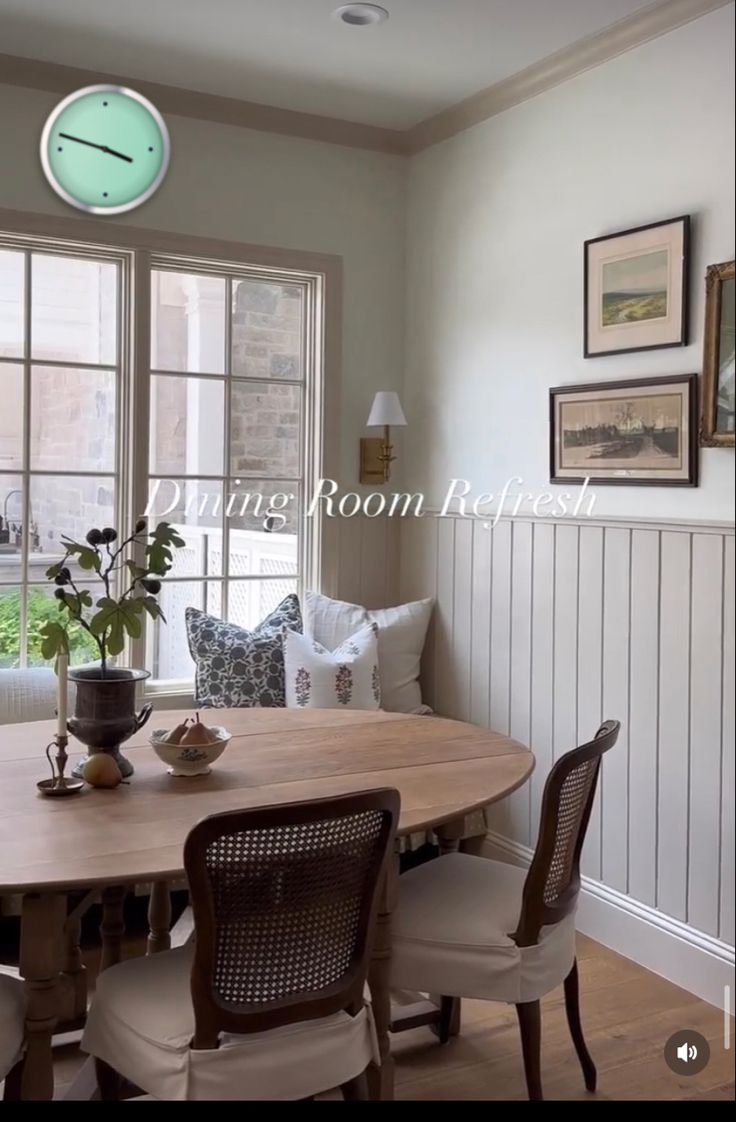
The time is **3:48**
